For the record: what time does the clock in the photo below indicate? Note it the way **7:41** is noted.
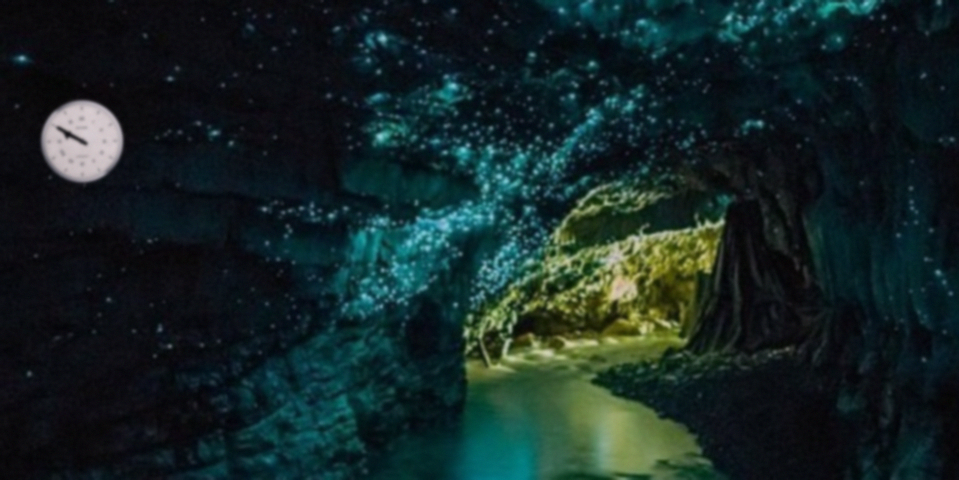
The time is **9:50**
